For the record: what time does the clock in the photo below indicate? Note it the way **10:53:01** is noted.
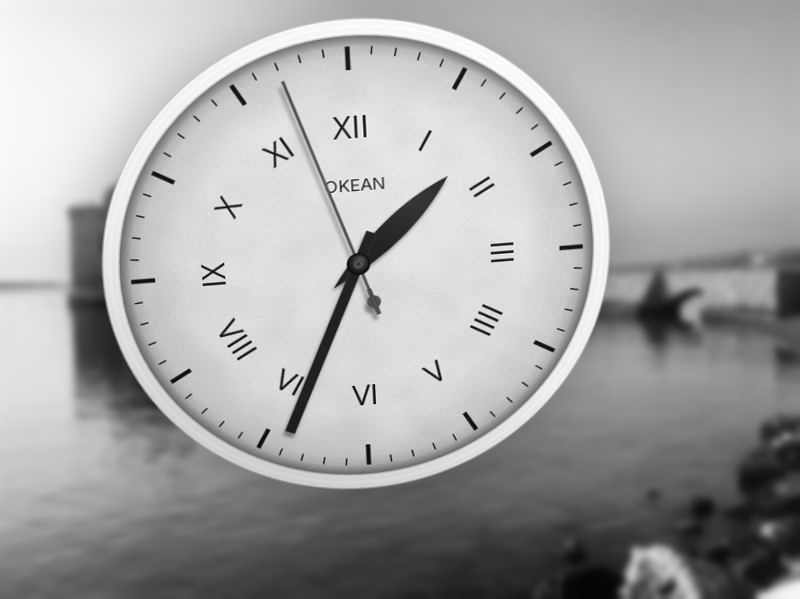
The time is **1:33:57**
